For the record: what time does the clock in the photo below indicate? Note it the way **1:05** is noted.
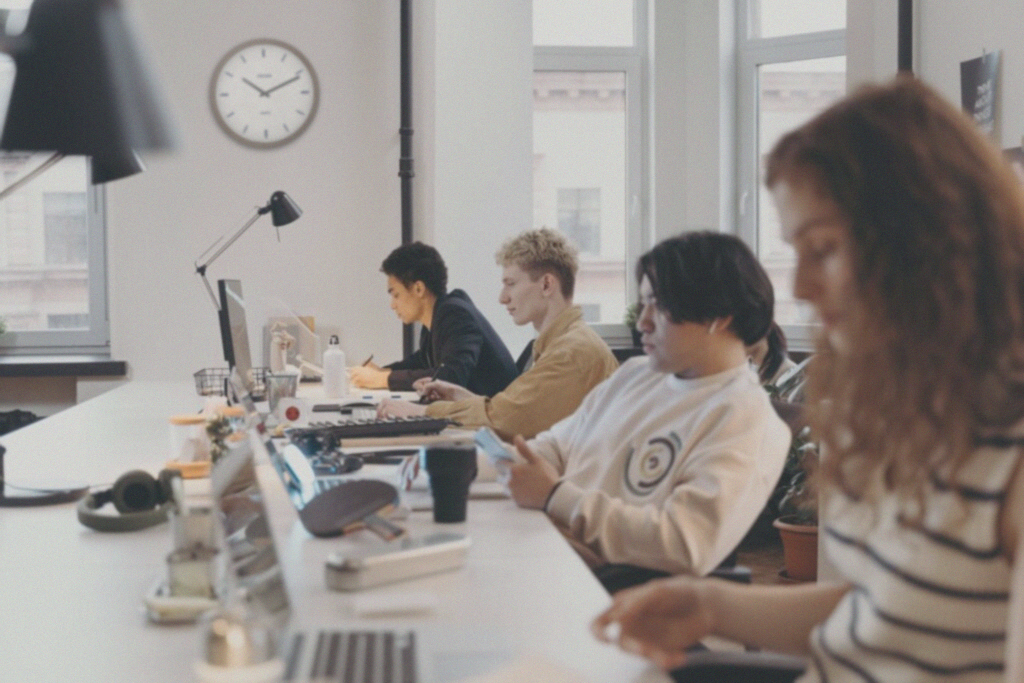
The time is **10:11**
